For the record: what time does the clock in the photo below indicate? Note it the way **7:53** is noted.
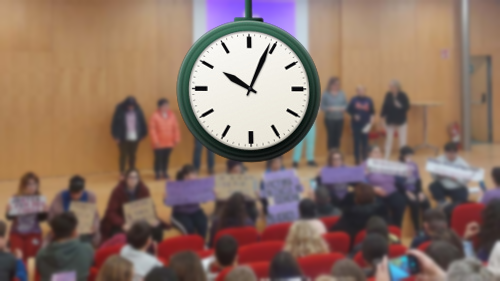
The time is **10:04**
